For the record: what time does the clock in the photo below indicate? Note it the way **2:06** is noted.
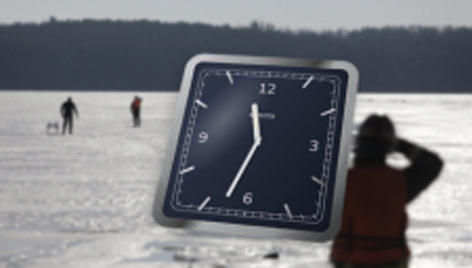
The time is **11:33**
